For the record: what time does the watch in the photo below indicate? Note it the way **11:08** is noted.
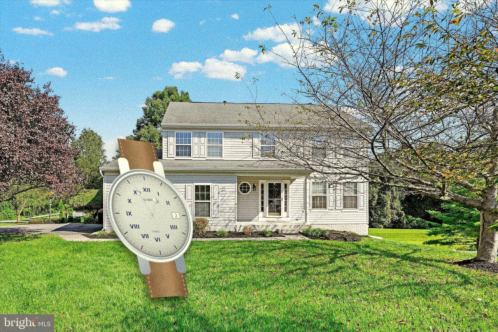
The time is **12:56**
